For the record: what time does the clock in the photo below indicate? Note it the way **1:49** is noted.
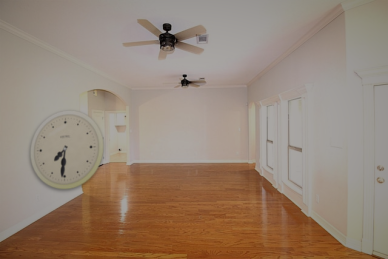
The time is **7:31**
